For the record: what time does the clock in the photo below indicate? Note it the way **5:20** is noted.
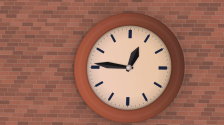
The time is **12:46**
